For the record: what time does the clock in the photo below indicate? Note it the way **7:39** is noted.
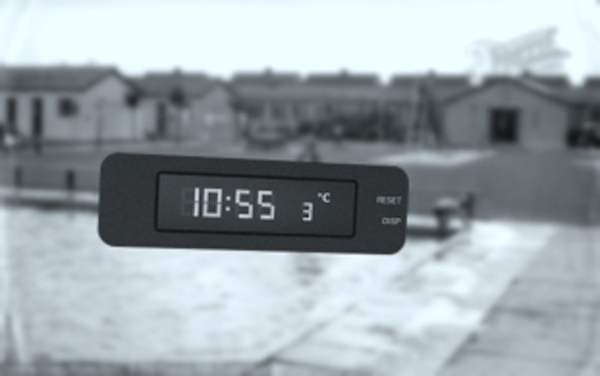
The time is **10:55**
